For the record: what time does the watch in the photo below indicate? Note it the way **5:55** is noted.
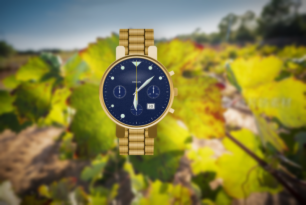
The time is **6:08**
